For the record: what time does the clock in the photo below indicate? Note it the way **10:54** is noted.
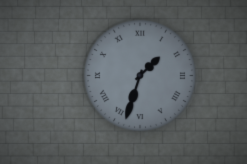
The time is **1:33**
